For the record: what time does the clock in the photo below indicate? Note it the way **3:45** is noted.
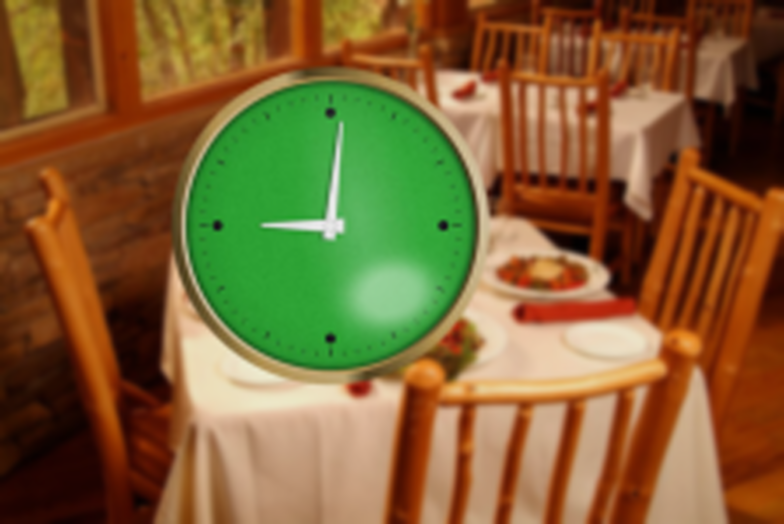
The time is **9:01**
